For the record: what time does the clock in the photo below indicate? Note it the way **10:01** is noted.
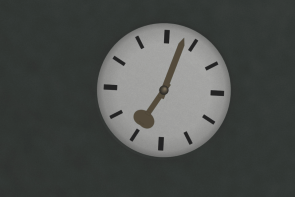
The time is **7:03**
